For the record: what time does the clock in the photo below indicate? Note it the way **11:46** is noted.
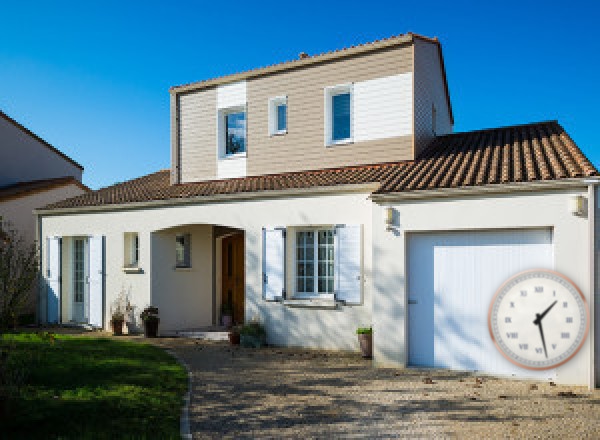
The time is **1:28**
